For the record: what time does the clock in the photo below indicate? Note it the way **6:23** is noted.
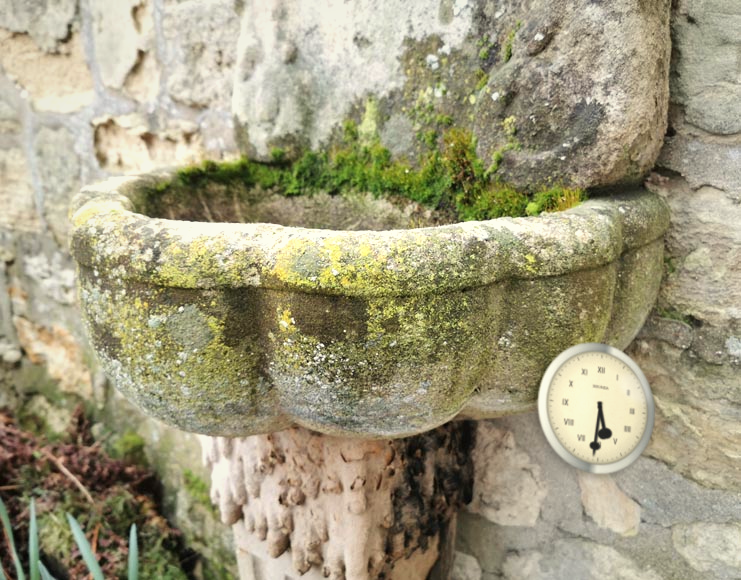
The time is **5:31**
